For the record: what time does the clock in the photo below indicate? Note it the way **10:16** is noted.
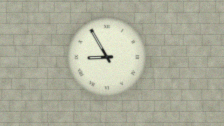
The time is **8:55**
